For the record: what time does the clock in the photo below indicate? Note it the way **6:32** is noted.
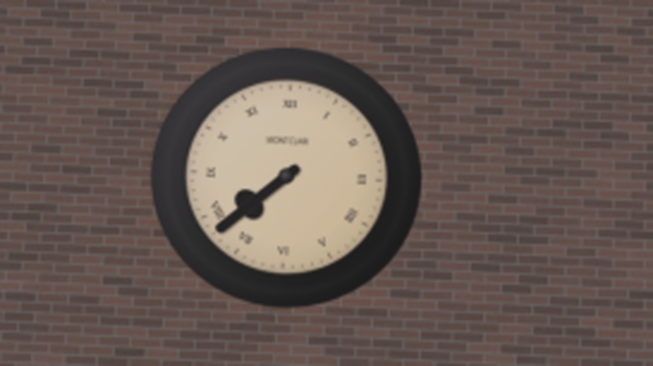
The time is **7:38**
